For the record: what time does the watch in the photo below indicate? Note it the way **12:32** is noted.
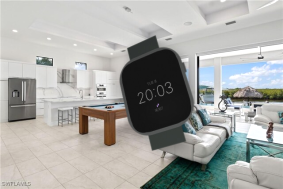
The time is **20:03**
